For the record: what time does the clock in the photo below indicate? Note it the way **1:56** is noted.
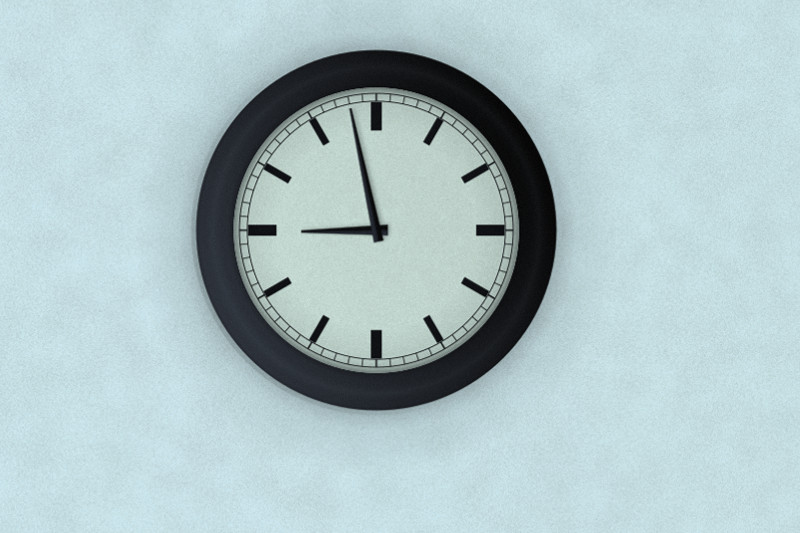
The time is **8:58**
